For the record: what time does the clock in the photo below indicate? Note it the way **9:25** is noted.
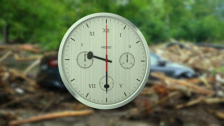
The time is **9:30**
